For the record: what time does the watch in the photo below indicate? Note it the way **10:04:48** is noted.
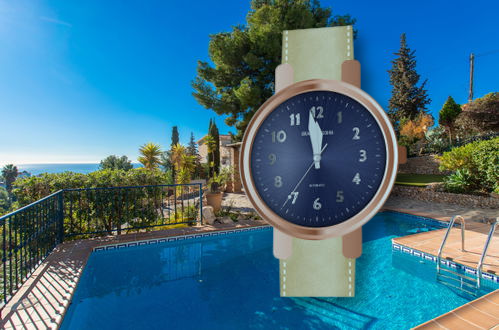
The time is **11:58:36**
